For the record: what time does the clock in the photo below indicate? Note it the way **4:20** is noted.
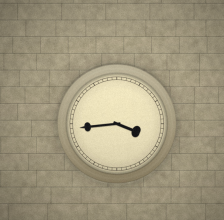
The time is **3:44**
